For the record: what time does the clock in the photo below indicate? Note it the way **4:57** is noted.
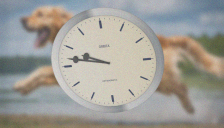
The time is **9:47**
